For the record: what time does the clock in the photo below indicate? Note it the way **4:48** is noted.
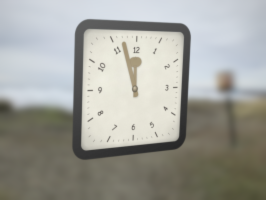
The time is **11:57**
